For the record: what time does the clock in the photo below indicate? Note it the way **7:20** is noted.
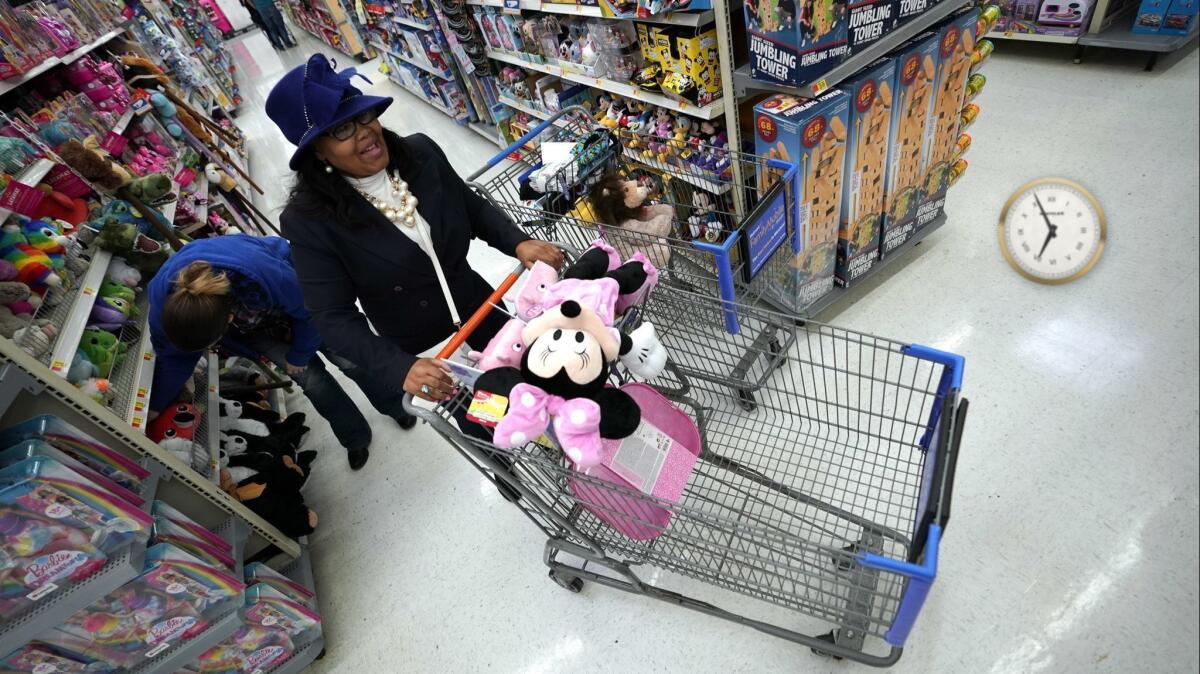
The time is **6:56**
